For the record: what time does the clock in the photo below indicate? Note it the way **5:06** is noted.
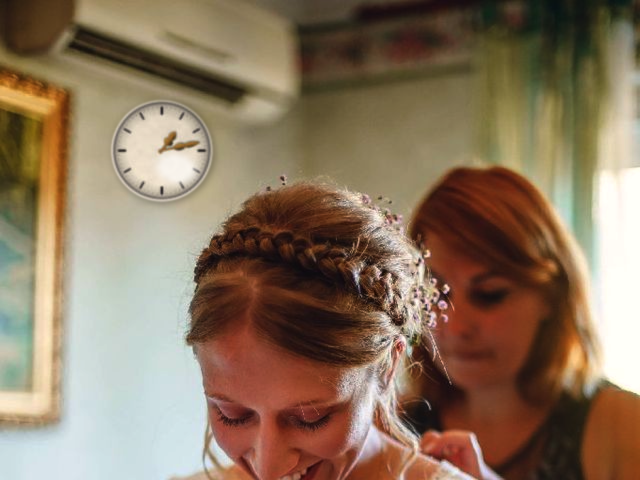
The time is **1:13**
